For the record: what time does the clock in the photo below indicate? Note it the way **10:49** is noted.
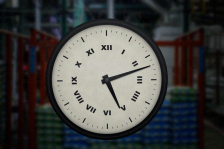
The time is **5:12**
